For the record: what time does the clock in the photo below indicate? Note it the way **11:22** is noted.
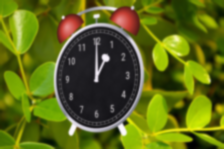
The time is **1:00**
